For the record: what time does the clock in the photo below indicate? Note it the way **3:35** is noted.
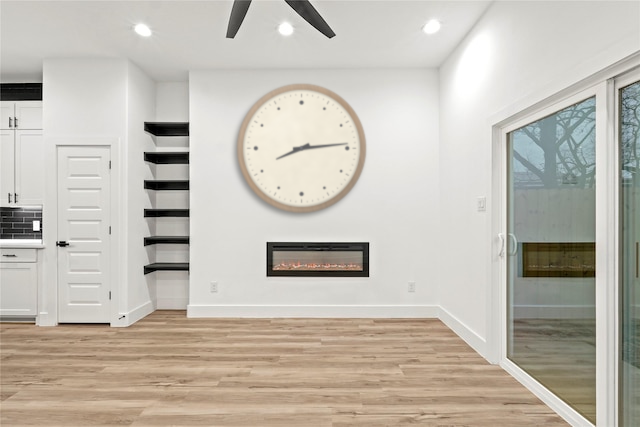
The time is **8:14**
